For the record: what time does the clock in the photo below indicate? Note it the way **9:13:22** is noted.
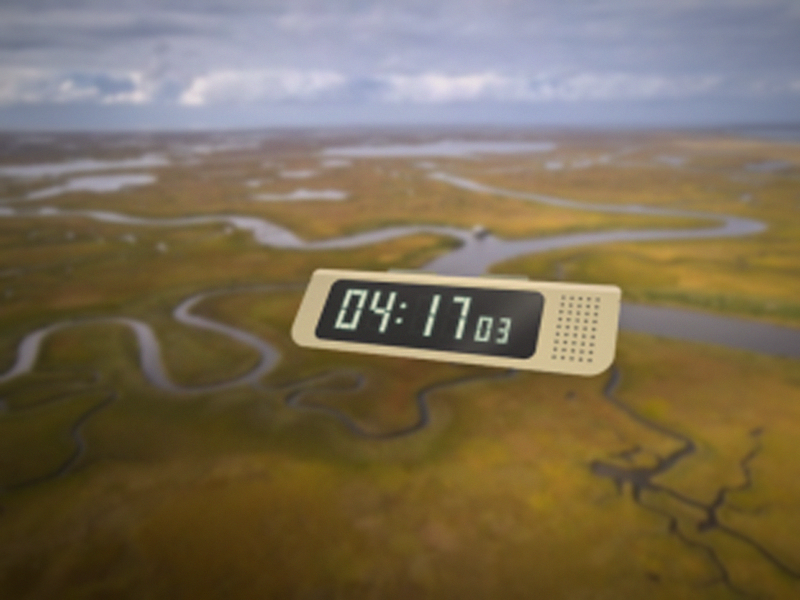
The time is **4:17:03**
